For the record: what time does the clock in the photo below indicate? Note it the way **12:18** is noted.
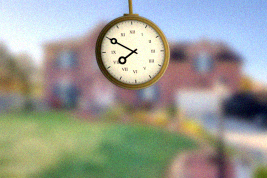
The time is **7:50**
